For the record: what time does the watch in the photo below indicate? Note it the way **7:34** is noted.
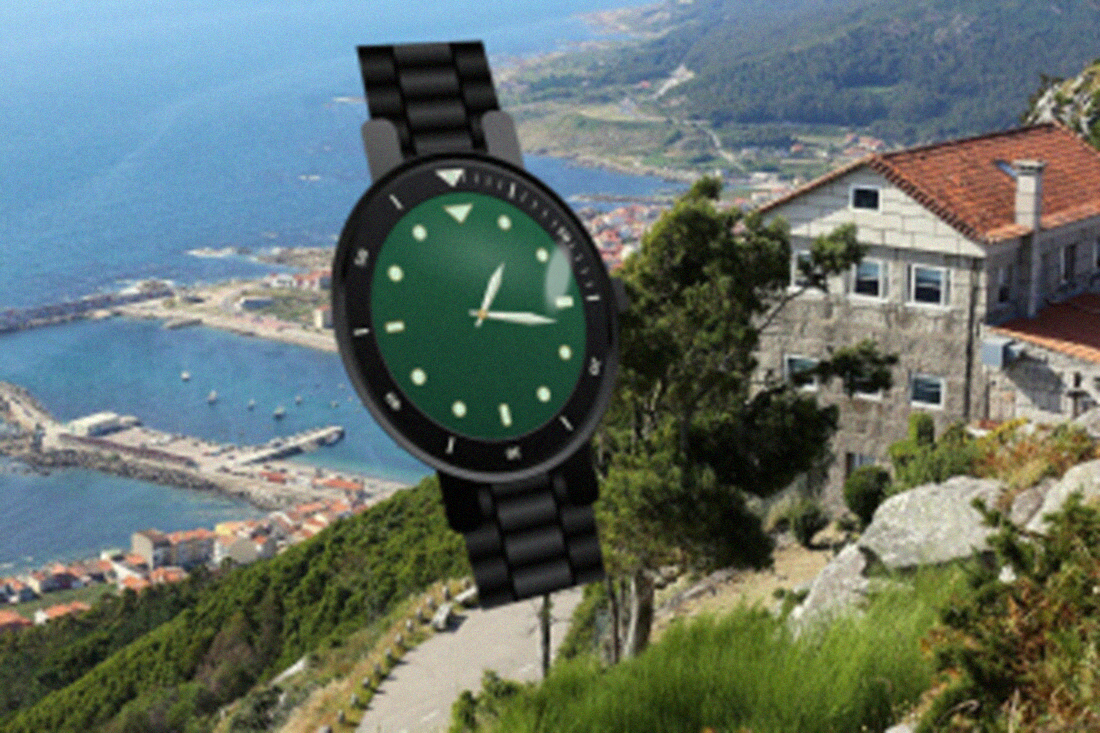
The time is **1:17**
